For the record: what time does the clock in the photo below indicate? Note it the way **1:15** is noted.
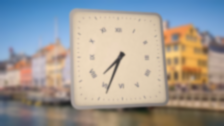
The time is **7:34**
